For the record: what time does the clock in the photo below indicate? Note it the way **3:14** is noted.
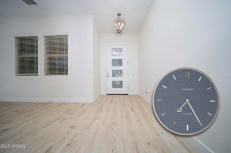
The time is **7:25**
